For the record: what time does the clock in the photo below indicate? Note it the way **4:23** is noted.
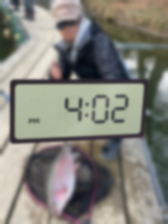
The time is **4:02**
